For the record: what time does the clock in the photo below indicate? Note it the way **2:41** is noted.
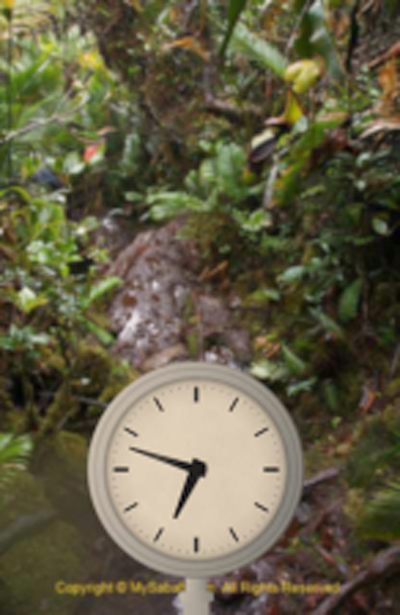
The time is **6:48**
